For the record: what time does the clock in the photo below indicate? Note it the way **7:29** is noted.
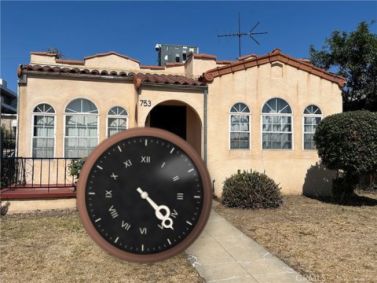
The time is **4:23**
